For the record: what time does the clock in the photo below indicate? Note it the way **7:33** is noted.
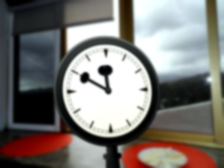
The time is **11:50**
